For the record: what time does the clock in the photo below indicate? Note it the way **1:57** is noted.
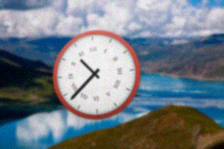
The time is **10:38**
